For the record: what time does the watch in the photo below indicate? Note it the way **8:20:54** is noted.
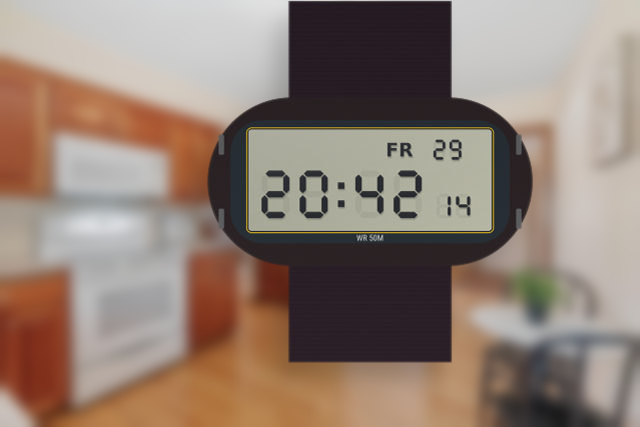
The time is **20:42:14**
